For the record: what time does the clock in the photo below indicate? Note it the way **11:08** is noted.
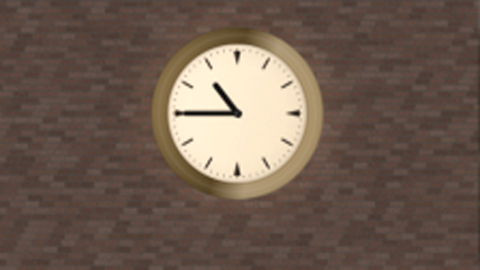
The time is **10:45**
